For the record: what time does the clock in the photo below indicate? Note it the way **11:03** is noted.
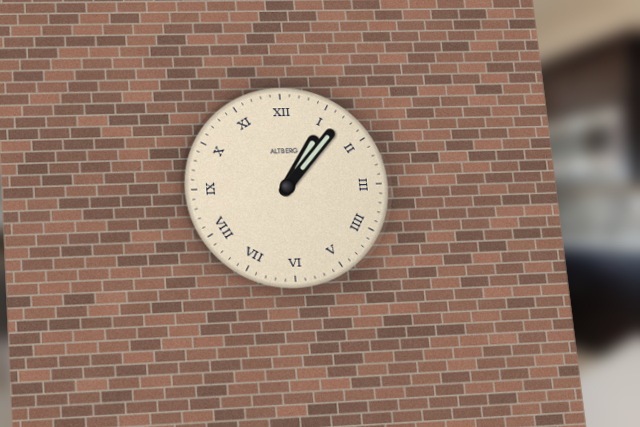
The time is **1:07**
